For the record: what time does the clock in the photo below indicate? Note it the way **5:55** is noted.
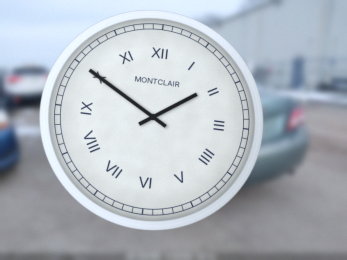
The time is **1:50**
